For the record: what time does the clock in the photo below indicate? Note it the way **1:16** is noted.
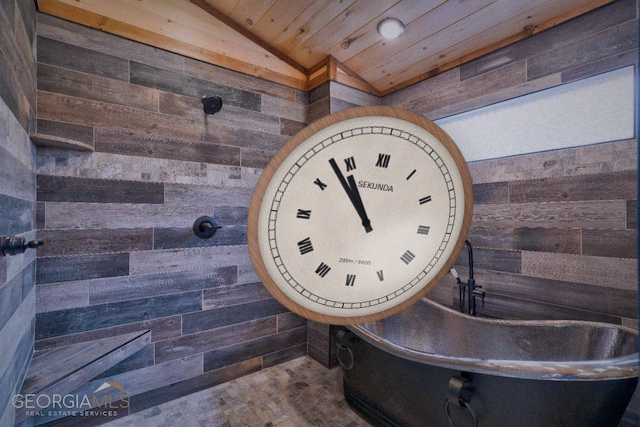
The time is **10:53**
